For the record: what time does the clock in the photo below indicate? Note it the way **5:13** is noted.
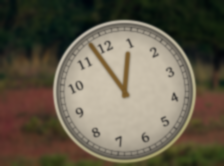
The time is **12:58**
